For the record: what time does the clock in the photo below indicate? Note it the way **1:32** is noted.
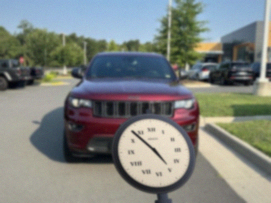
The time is **4:53**
